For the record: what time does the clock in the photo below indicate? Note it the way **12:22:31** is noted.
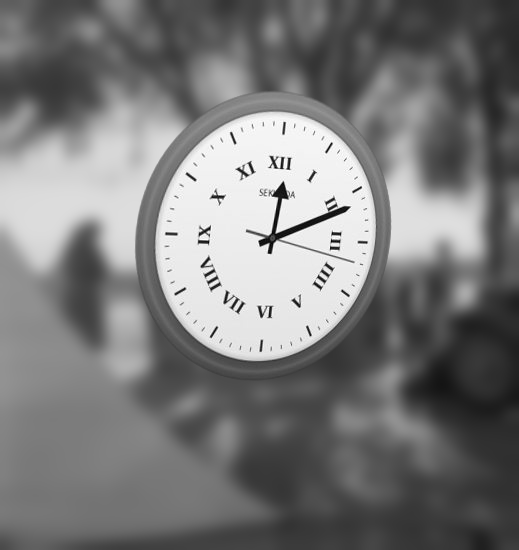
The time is **12:11:17**
